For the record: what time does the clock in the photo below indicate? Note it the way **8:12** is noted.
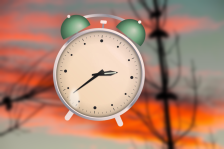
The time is **2:38**
